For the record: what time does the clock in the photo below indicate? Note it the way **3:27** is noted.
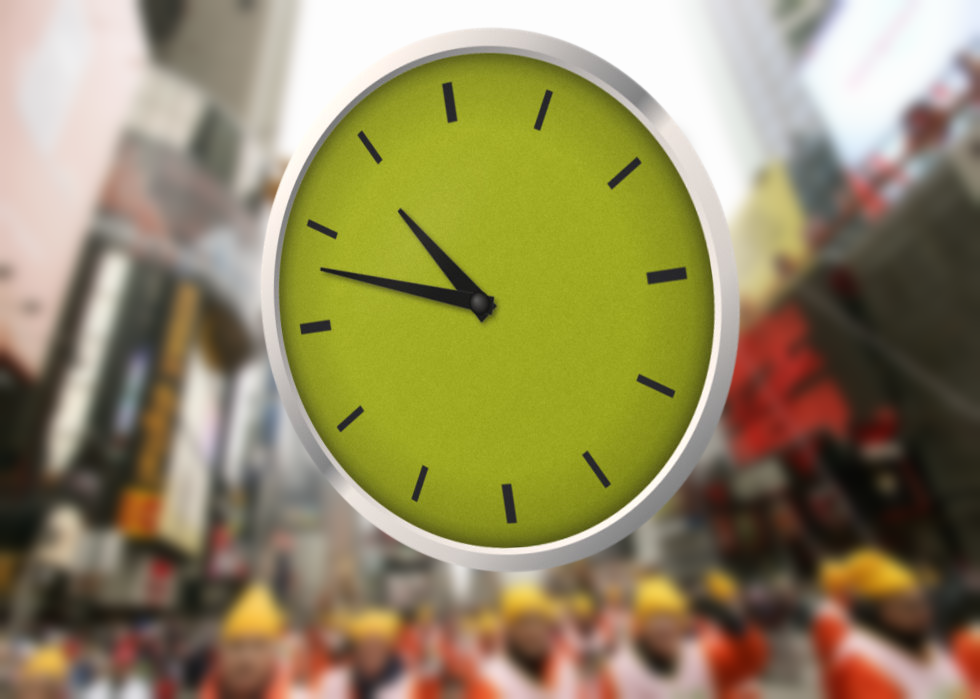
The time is **10:48**
